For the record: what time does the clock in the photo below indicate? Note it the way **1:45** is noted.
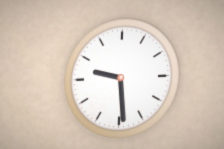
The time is **9:29**
